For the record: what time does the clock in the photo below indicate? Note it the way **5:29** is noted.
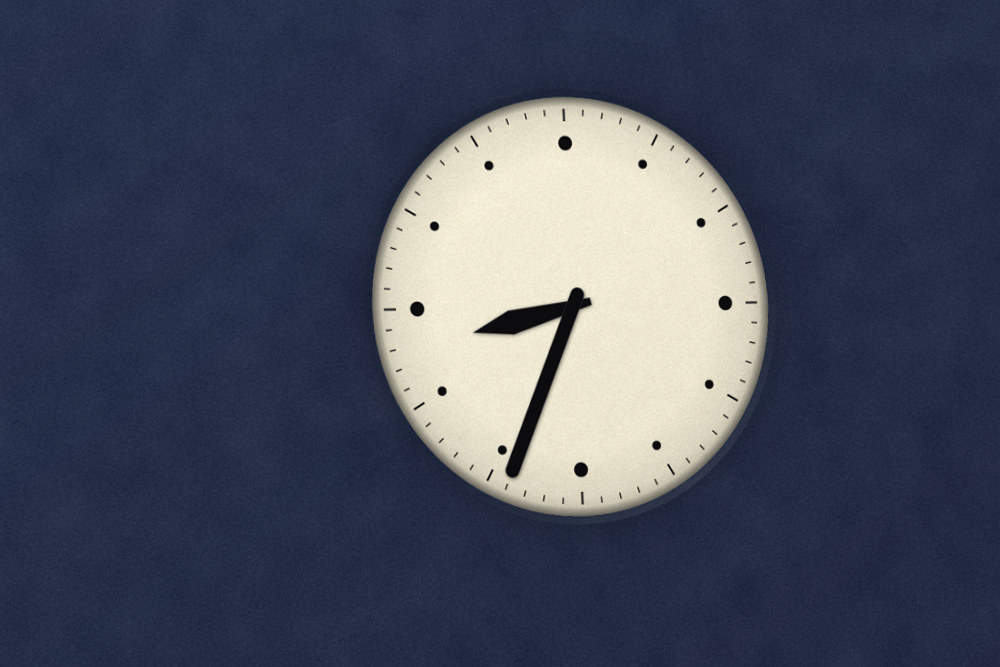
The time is **8:34**
